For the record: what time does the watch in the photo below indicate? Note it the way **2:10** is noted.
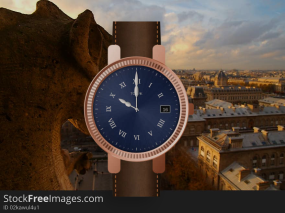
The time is **10:00**
